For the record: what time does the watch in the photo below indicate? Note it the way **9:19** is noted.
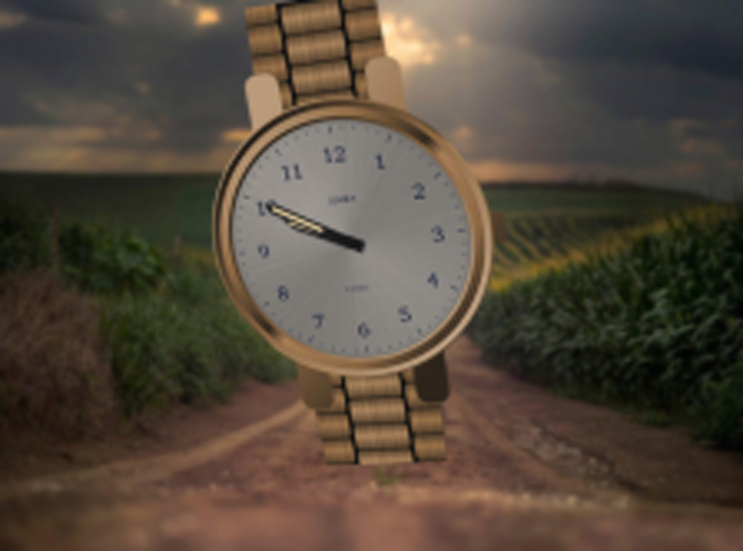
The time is **9:50**
